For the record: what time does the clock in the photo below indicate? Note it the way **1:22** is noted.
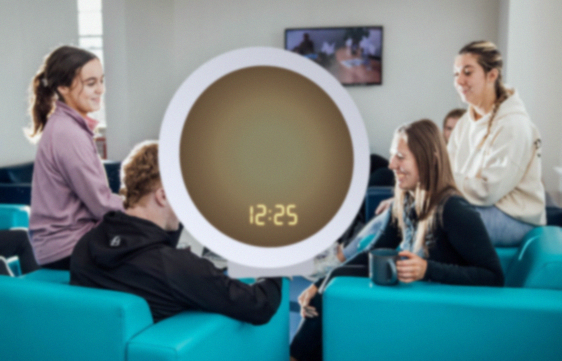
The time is **12:25**
